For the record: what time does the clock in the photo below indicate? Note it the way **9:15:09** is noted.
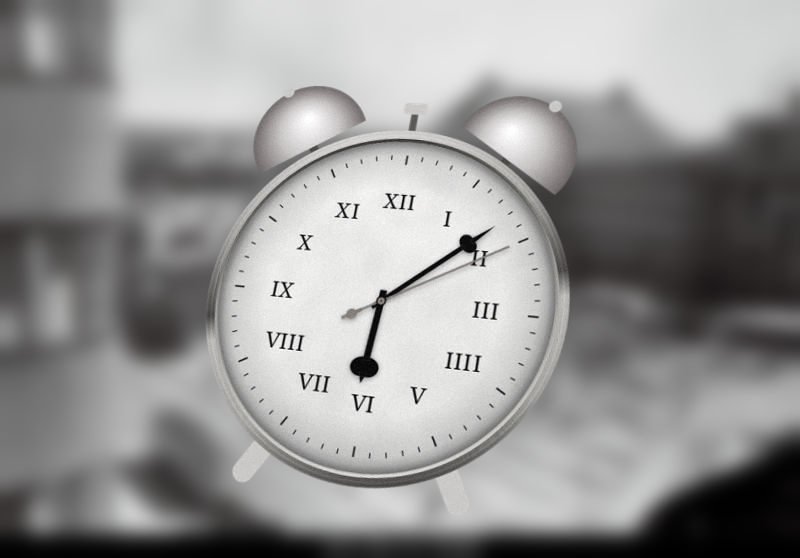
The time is **6:08:10**
